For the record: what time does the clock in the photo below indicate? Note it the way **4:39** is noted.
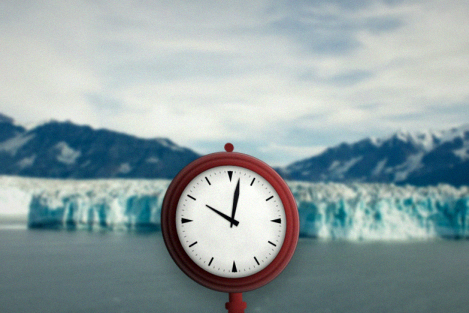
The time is **10:02**
